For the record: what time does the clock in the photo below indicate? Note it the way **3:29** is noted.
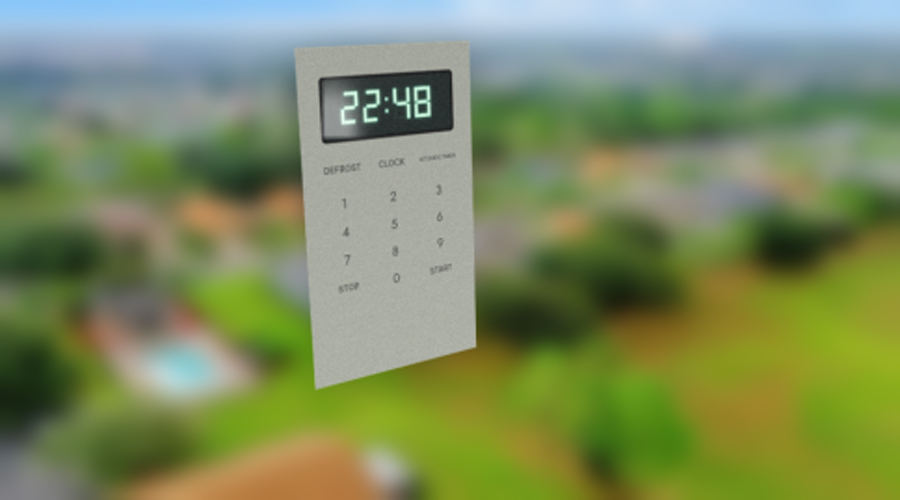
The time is **22:48**
